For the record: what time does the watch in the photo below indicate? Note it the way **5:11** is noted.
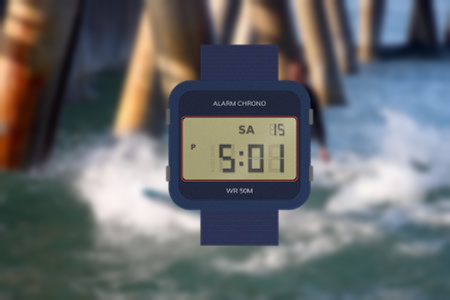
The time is **5:01**
